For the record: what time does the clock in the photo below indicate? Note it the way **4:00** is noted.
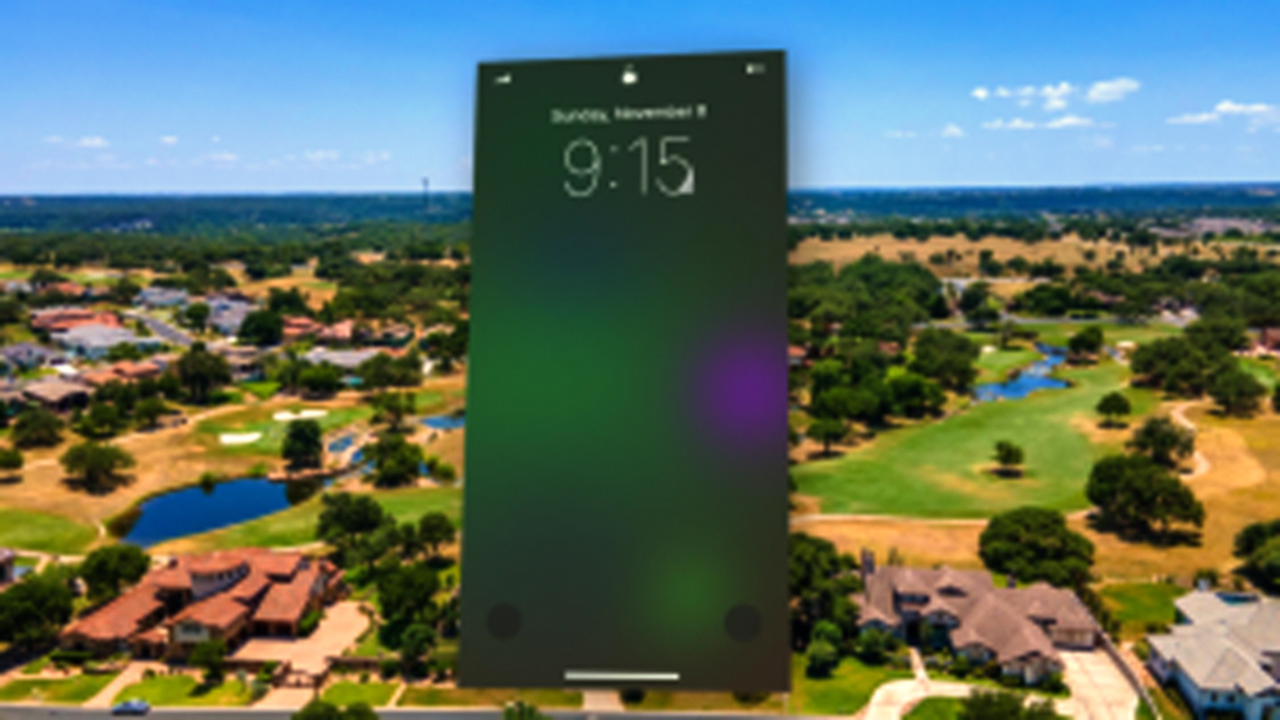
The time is **9:15**
